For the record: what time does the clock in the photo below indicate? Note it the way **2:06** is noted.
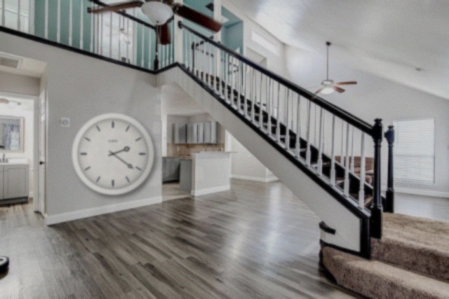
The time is **2:21**
